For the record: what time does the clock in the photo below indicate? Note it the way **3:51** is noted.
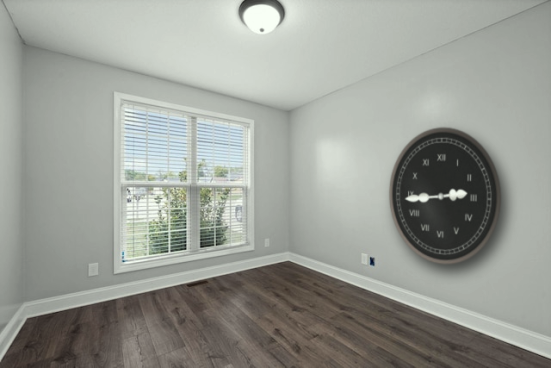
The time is **2:44**
